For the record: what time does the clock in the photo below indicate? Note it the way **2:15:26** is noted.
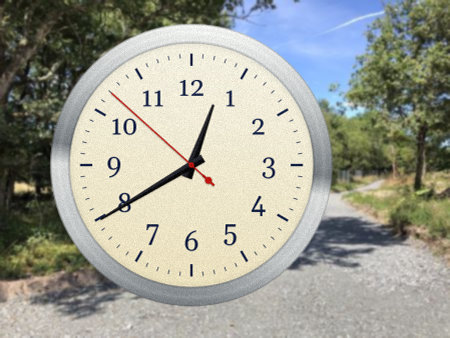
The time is **12:39:52**
